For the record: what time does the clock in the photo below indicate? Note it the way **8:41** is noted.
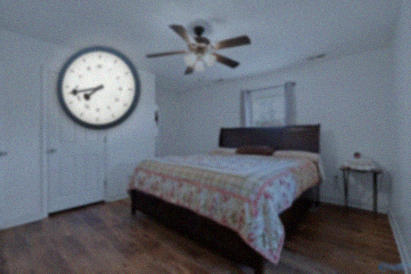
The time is **7:43**
